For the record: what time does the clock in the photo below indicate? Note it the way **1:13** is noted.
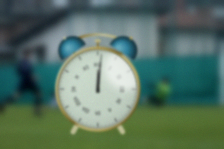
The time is **12:01**
